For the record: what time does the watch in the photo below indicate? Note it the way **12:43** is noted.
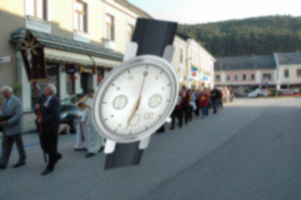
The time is **6:32**
